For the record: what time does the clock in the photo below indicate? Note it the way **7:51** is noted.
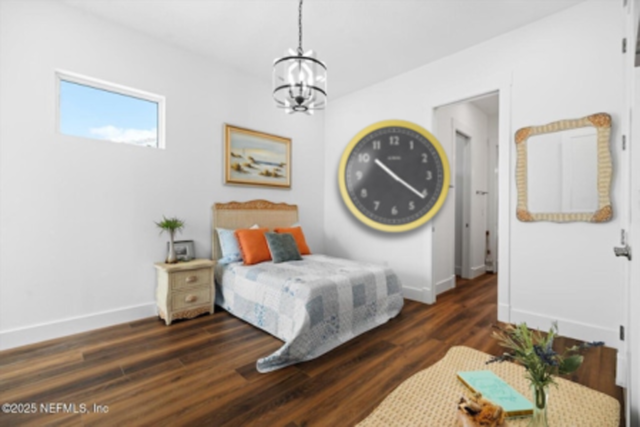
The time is **10:21**
